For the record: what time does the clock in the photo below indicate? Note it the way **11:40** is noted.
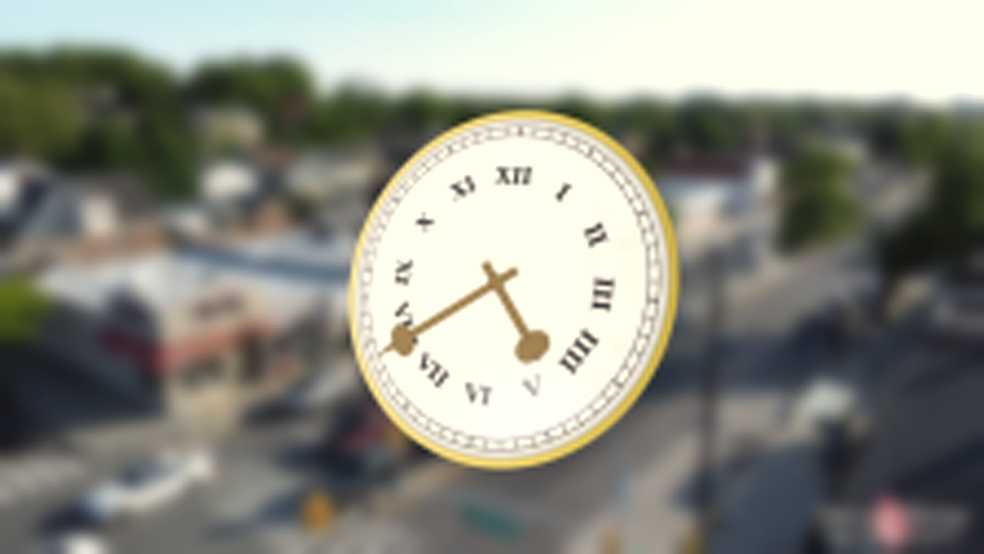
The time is **4:39**
